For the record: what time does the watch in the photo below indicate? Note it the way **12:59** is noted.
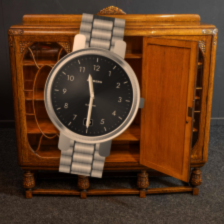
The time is **11:30**
